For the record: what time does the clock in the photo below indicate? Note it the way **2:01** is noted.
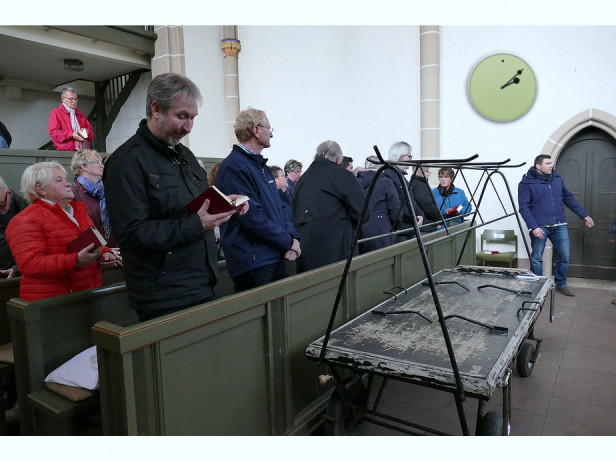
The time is **2:08**
